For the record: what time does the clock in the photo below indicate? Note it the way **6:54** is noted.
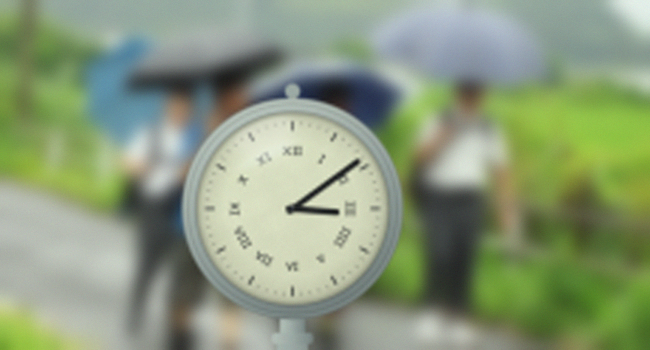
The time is **3:09**
